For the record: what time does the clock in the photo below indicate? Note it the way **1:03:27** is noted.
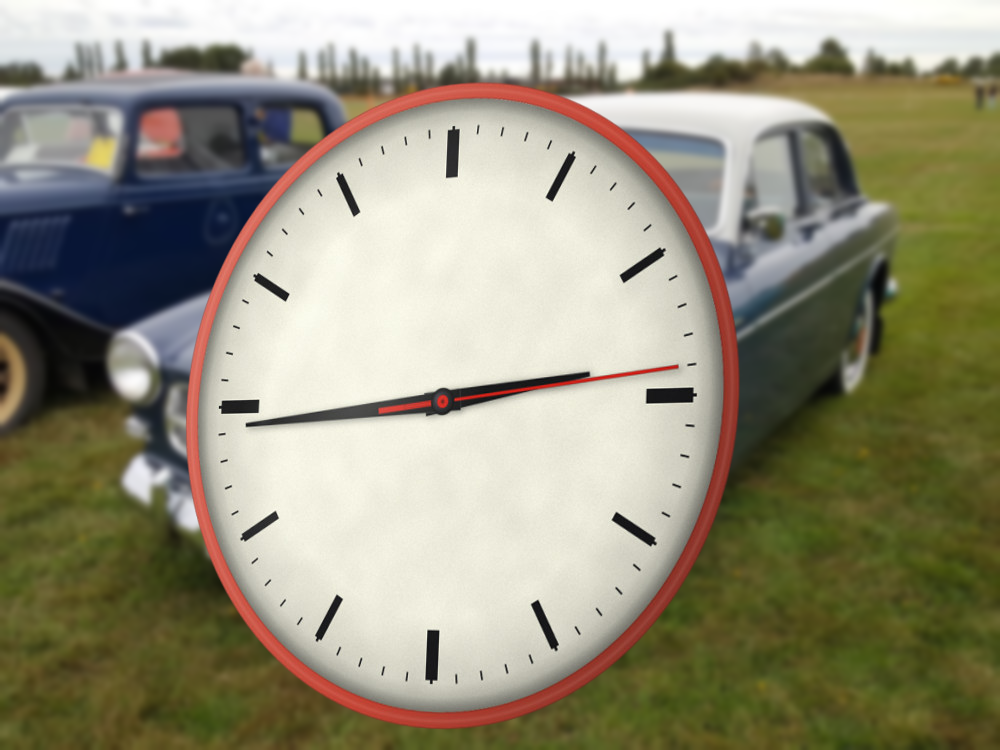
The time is **2:44:14**
